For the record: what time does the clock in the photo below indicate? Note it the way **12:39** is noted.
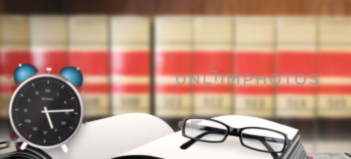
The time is **5:14**
